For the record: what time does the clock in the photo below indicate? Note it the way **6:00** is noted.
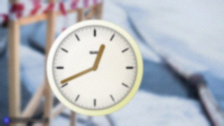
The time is **12:41**
